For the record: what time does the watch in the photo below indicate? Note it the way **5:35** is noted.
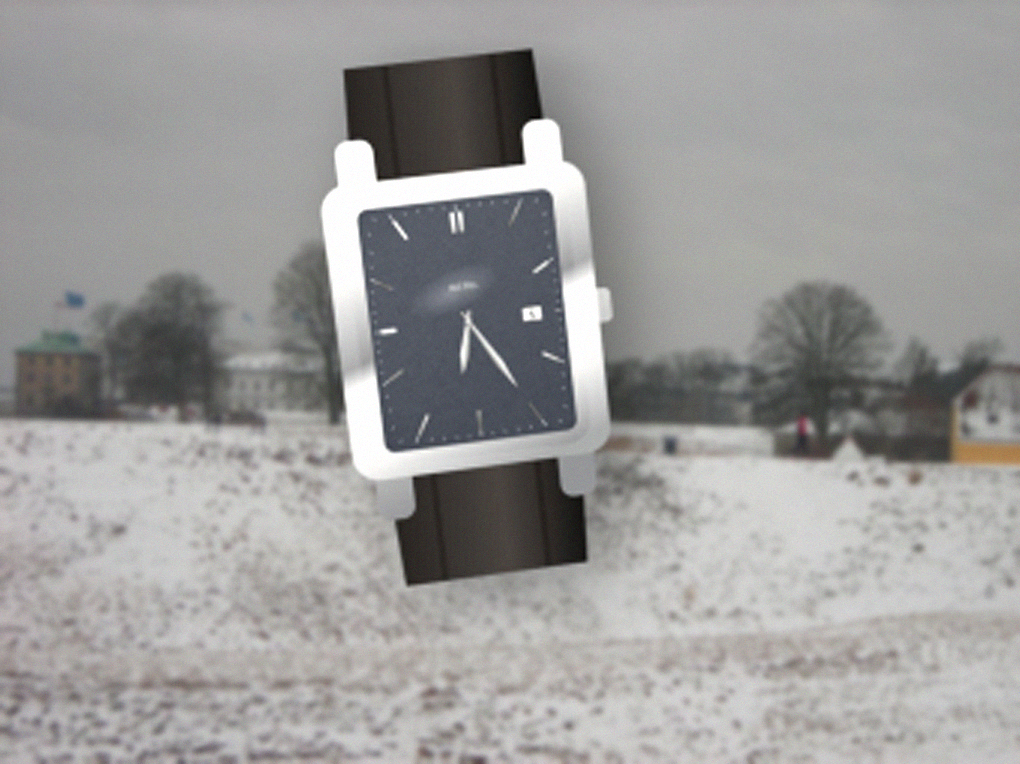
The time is **6:25**
